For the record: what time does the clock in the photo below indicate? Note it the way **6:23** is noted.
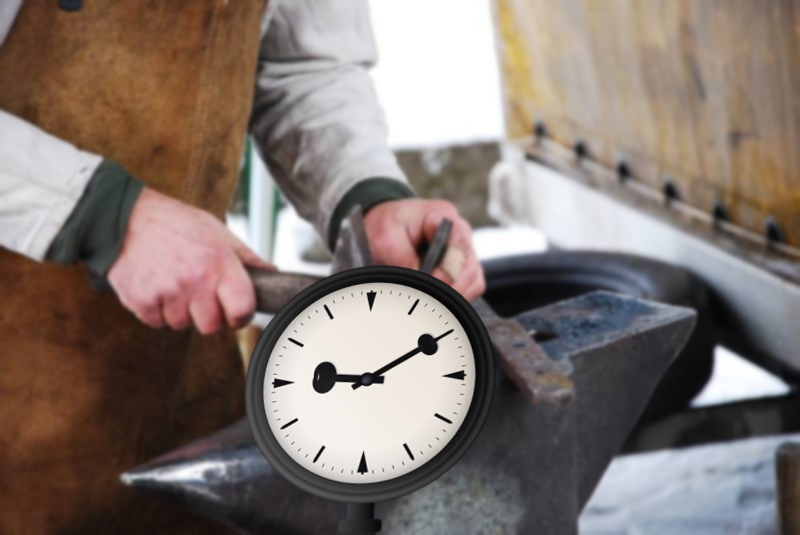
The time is **9:10**
